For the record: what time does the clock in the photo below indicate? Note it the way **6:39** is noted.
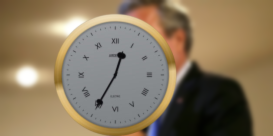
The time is **12:35**
